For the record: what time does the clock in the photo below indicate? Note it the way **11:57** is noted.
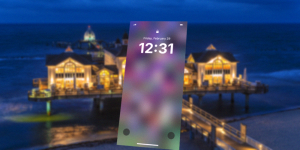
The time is **12:31**
